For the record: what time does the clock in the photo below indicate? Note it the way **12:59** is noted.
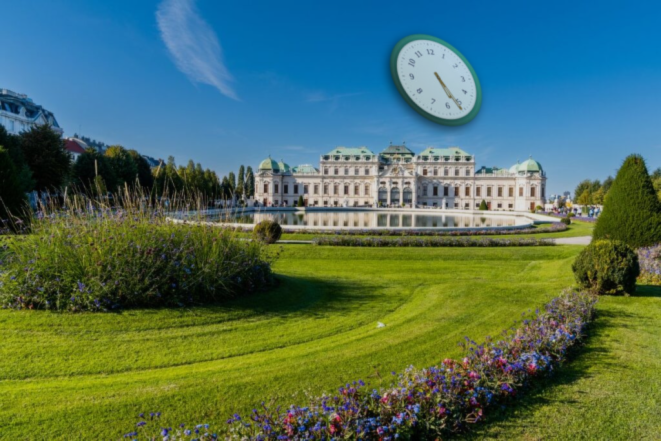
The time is **5:26**
